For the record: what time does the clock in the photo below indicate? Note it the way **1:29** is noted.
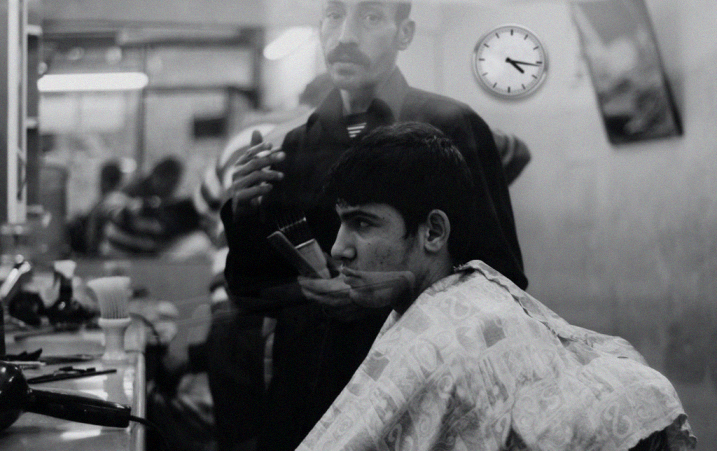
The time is **4:16**
